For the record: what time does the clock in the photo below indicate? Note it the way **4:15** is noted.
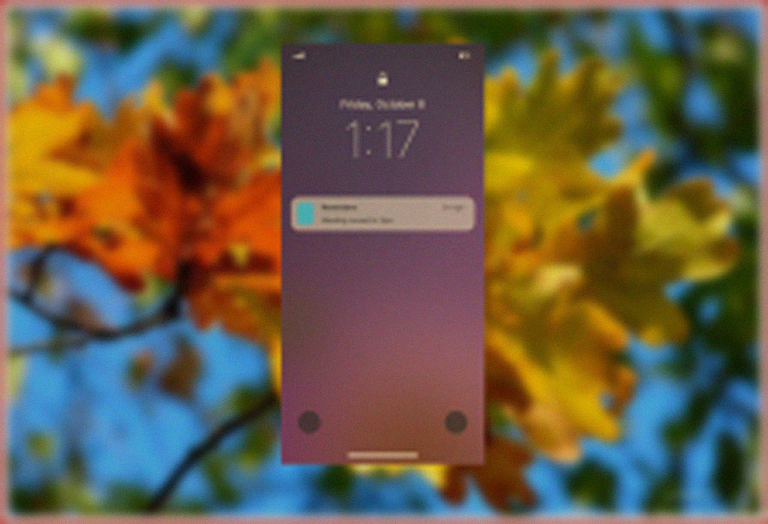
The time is **1:17**
